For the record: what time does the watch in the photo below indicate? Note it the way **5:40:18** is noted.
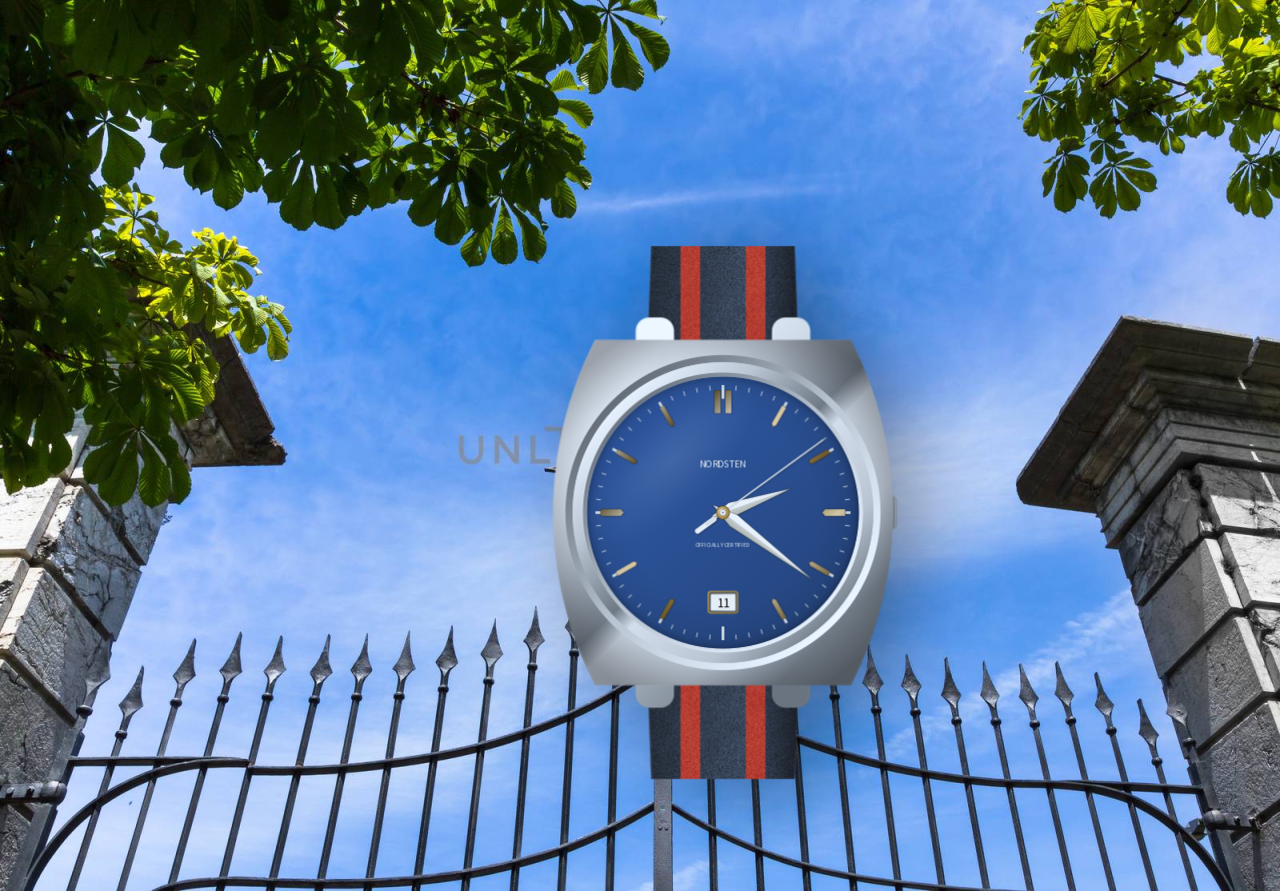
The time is **2:21:09**
